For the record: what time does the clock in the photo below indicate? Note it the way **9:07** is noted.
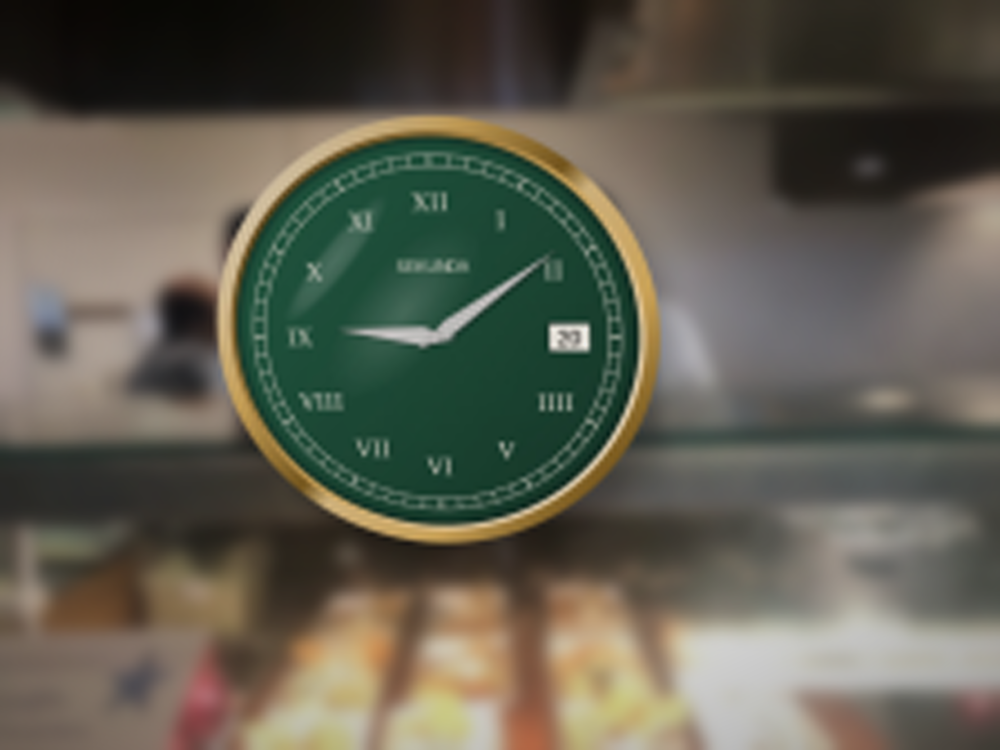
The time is **9:09**
